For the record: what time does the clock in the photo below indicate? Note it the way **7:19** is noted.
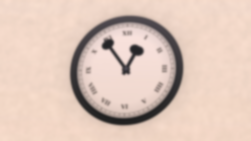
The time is **12:54**
